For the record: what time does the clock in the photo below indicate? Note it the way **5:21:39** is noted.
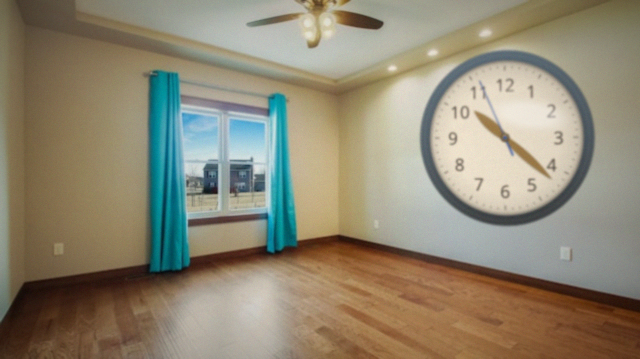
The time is **10:21:56**
